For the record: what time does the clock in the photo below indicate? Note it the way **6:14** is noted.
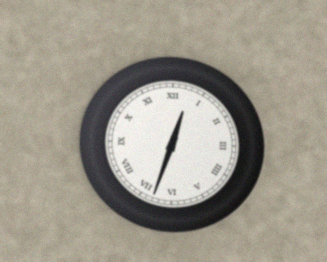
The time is **12:33**
